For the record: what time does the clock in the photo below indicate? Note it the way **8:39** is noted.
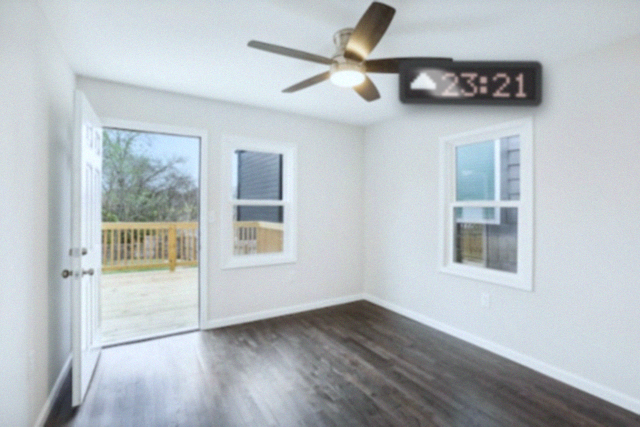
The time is **23:21**
